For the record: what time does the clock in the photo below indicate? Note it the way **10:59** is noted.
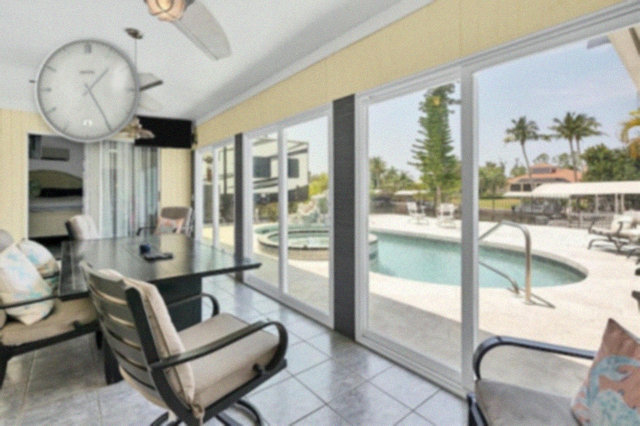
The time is **1:25**
